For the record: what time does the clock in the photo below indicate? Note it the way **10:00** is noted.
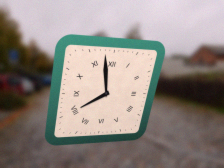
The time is **7:58**
